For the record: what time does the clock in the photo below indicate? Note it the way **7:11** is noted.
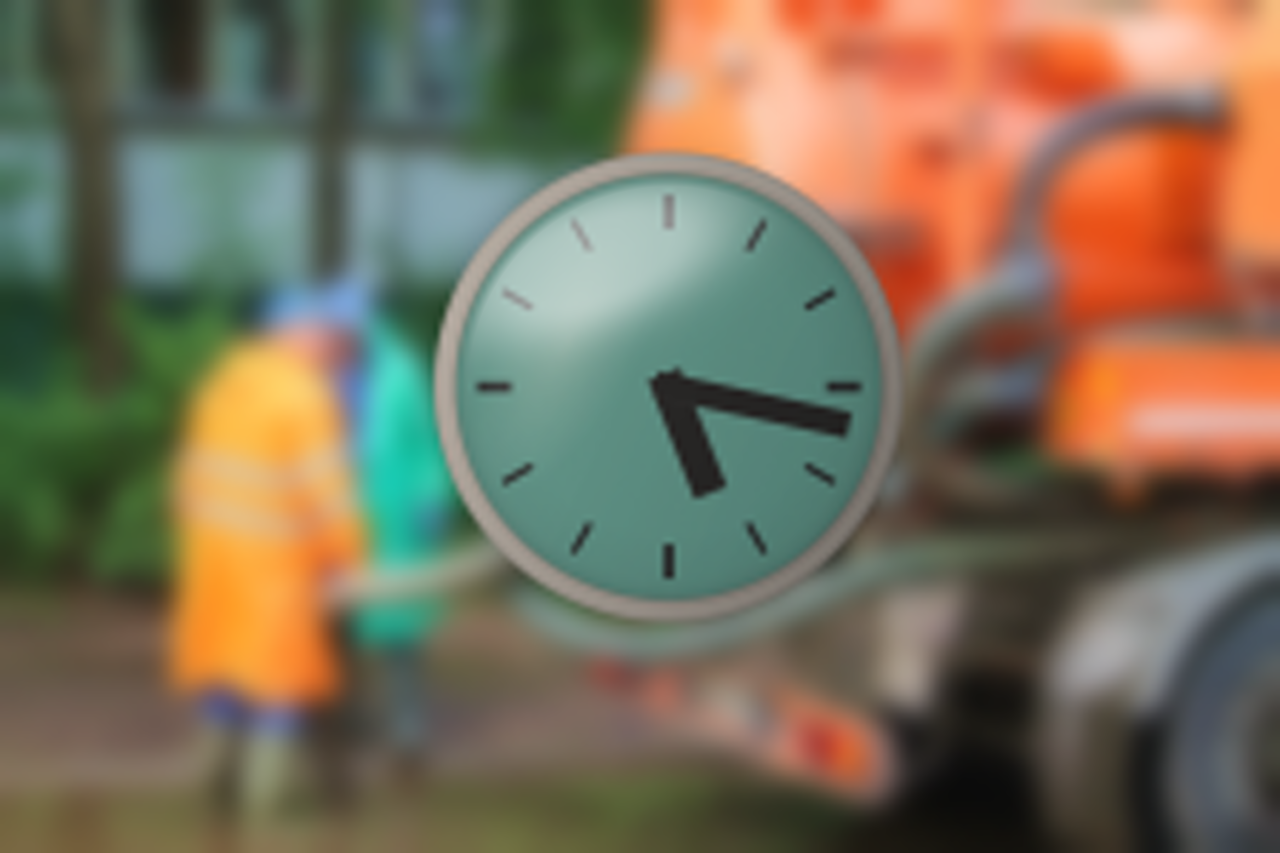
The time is **5:17**
